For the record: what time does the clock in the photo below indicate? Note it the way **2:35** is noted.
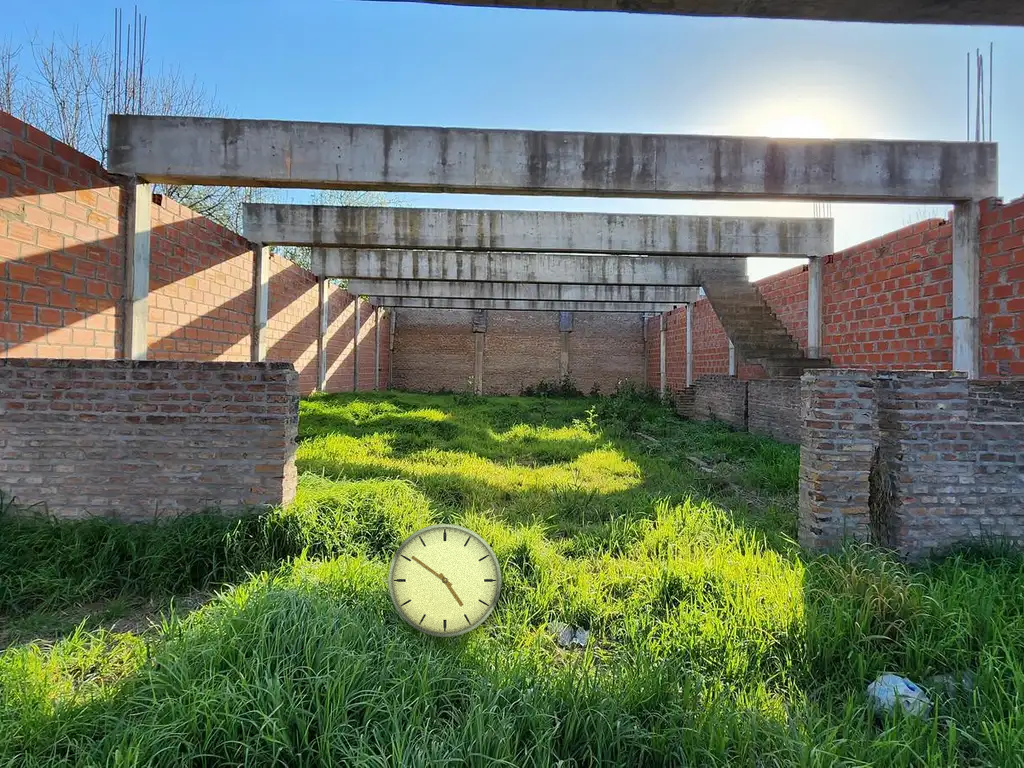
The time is **4:51**
